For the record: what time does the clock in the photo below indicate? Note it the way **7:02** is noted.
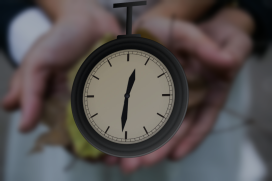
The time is **12:31**
